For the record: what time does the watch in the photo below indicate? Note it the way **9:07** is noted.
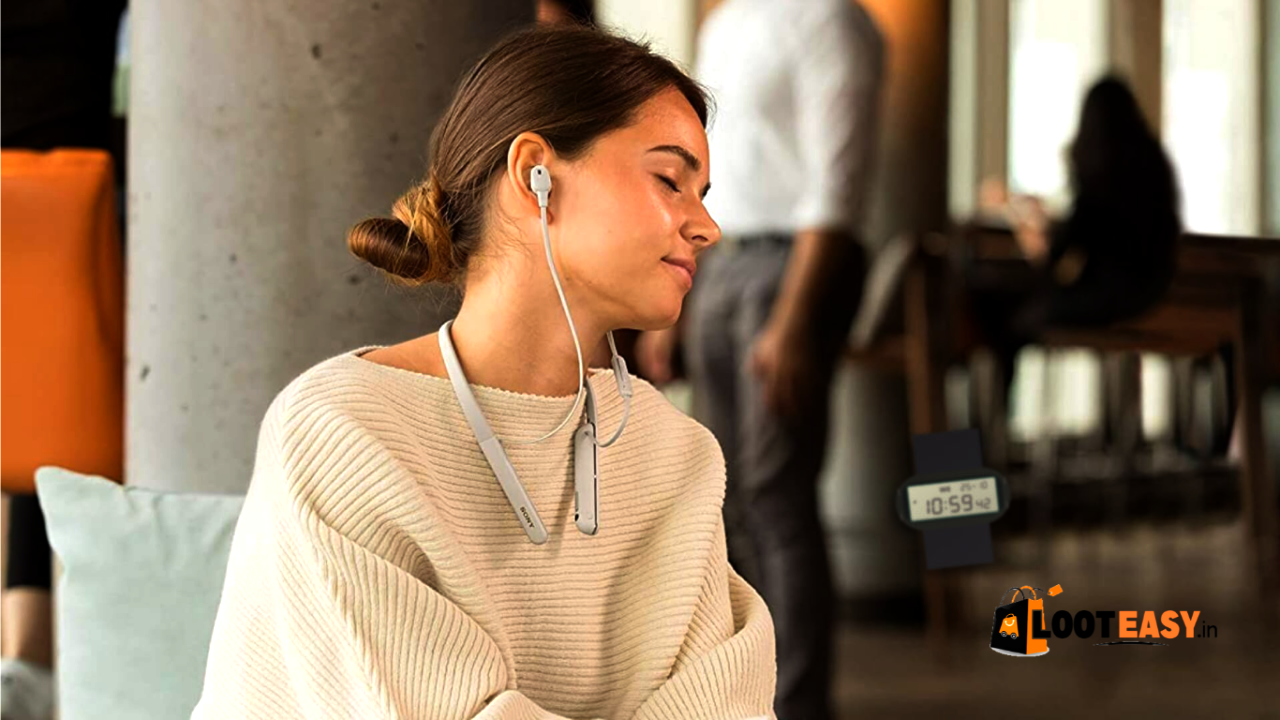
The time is **10:59**
